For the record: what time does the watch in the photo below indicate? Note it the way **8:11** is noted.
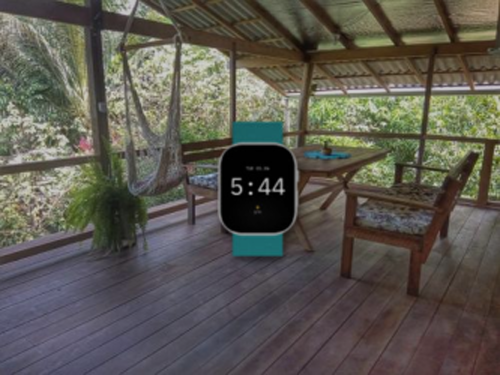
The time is **5:44**
